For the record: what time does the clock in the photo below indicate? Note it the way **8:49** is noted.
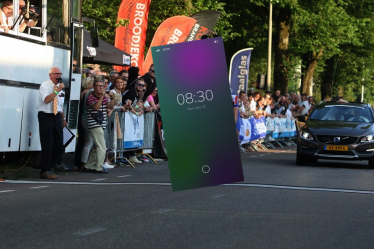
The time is **8:30**
